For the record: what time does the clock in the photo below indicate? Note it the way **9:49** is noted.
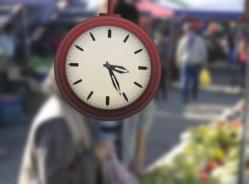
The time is **3:26**
